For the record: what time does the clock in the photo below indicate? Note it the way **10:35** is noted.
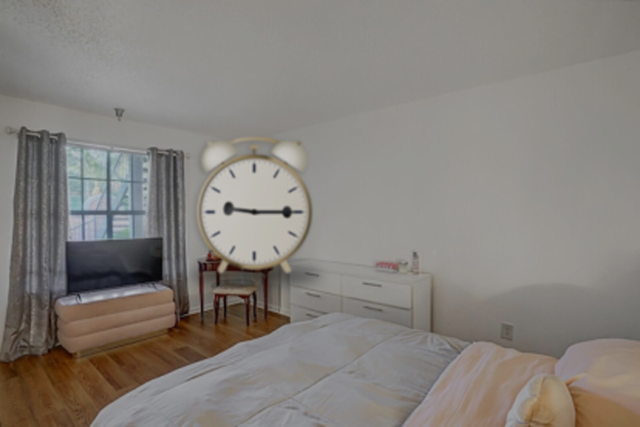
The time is **9:15**
